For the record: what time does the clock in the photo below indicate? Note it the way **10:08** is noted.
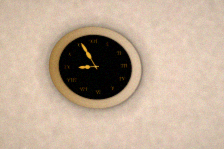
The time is **8:56**
